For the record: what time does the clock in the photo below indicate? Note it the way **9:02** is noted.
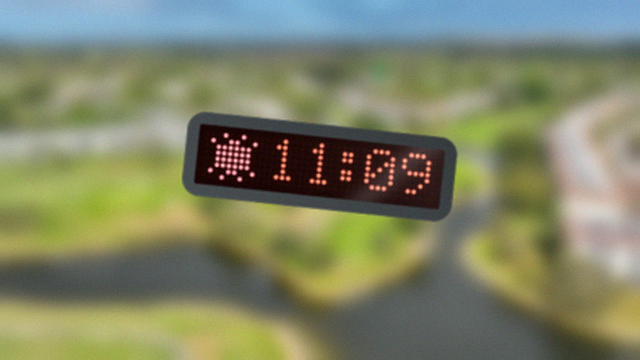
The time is **11:09**
